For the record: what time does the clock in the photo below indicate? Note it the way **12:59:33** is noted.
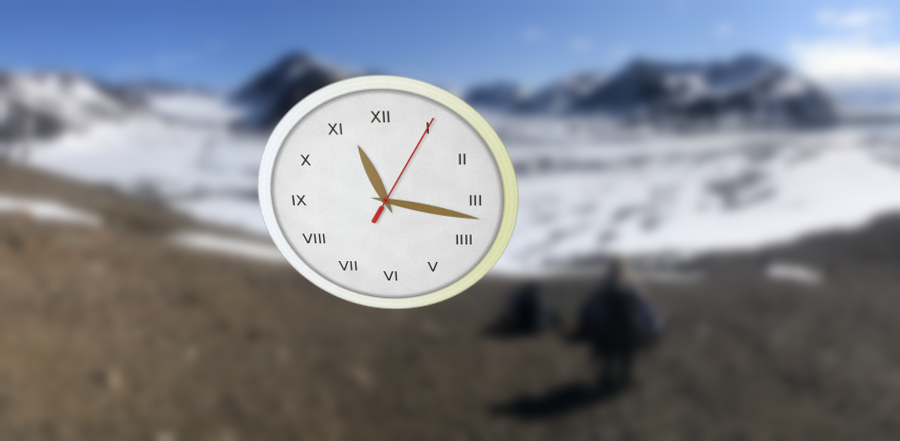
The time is **11:17:05**
